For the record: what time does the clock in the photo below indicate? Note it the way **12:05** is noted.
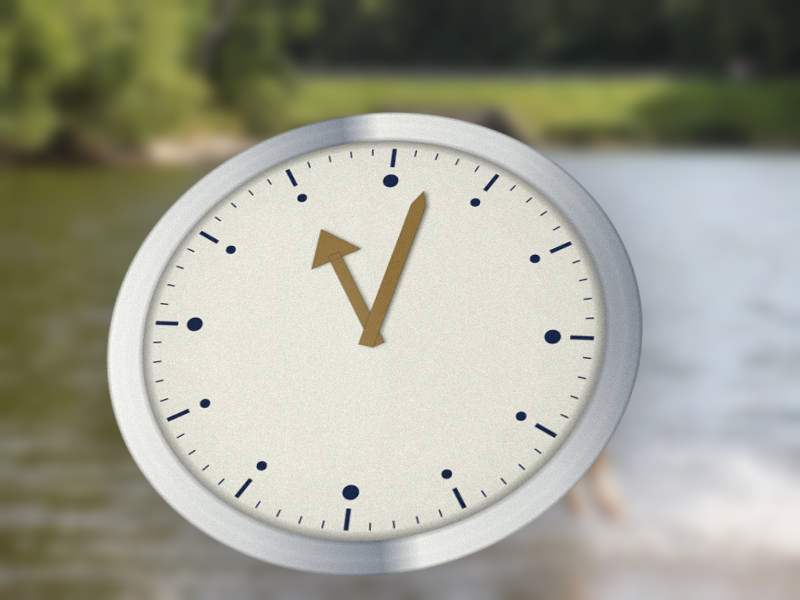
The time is **11:02**
